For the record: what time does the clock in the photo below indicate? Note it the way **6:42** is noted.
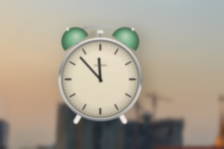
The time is **11:53**
